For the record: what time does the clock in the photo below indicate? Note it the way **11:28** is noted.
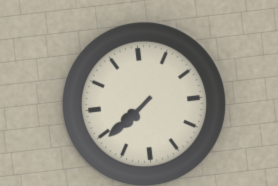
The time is **7:39**
